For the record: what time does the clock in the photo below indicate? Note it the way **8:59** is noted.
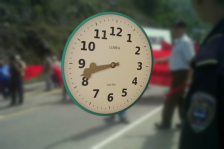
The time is **8:42**
